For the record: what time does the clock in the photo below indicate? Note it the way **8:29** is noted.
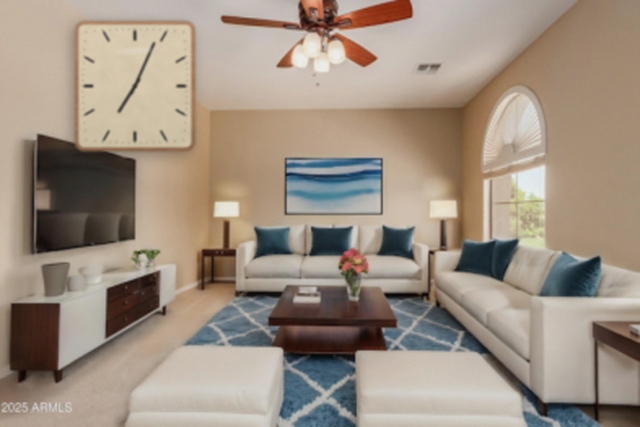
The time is **7:04**
